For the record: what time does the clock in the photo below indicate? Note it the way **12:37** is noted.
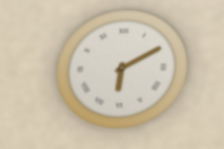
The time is **6:10**
